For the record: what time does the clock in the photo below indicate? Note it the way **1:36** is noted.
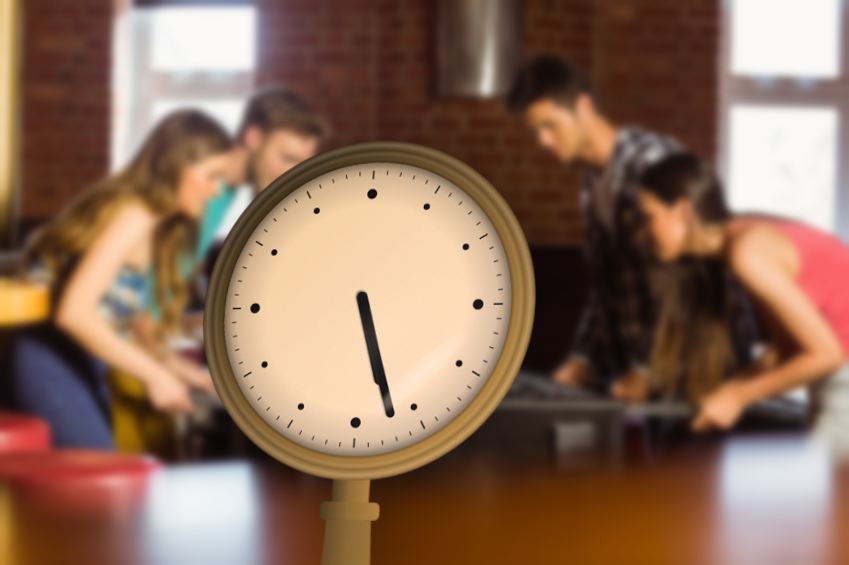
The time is **5:27**
